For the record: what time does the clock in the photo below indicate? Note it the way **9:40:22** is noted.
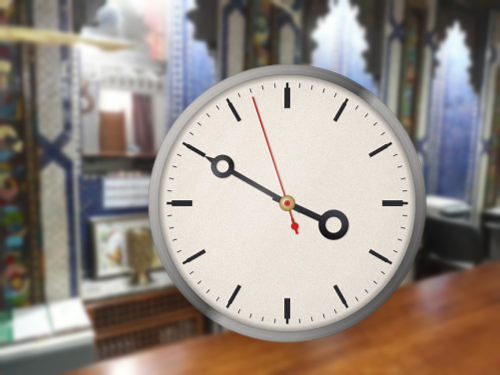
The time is **3:49:57**
